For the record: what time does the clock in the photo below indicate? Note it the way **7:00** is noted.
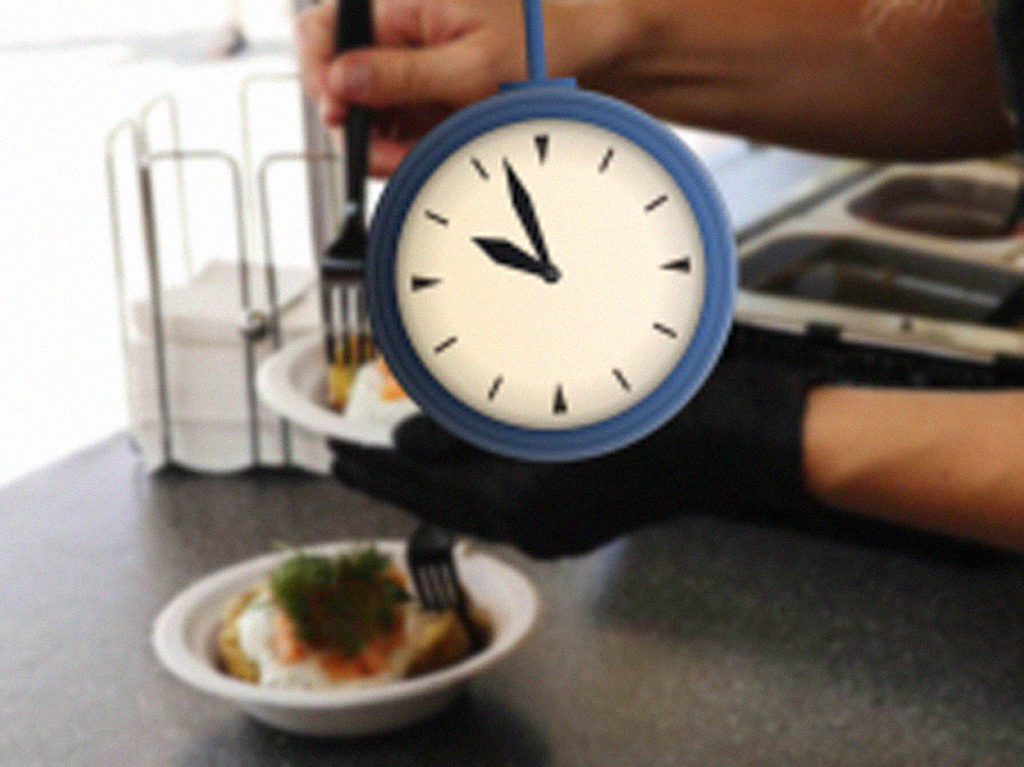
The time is **9:57**
